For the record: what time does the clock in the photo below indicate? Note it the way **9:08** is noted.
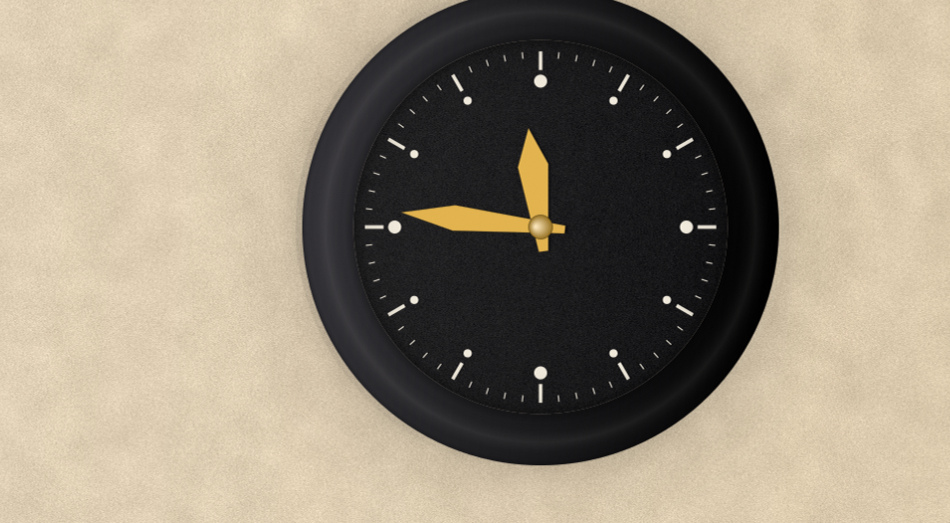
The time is **11:46**
